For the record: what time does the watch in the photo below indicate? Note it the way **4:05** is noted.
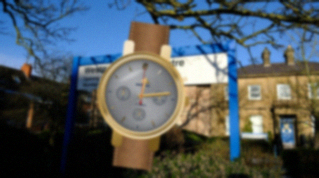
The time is **12:13**
